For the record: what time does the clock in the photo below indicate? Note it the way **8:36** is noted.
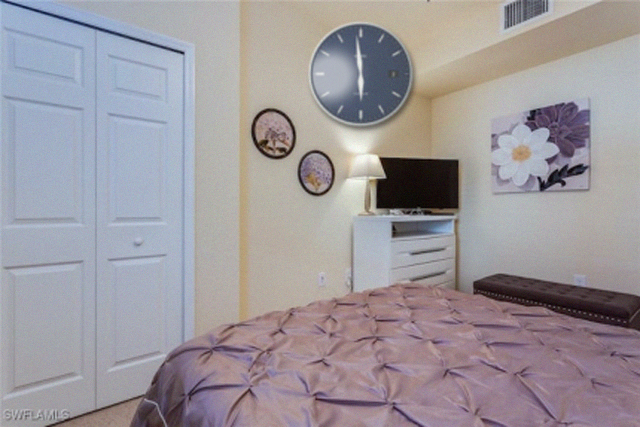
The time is **5:59**
